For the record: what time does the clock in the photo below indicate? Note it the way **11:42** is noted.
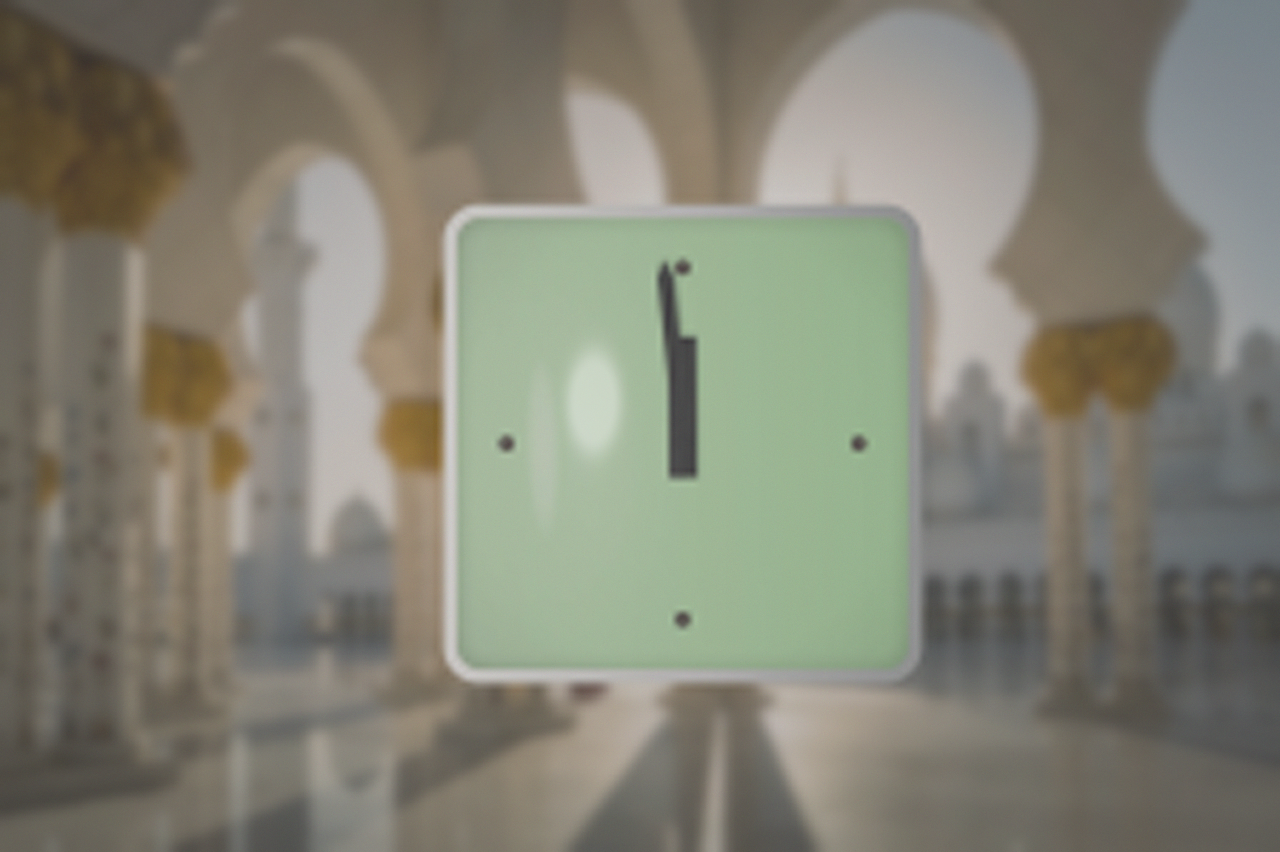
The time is **11:59**
